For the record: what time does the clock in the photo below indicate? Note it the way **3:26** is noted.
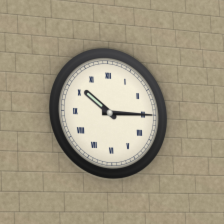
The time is **10:15**
